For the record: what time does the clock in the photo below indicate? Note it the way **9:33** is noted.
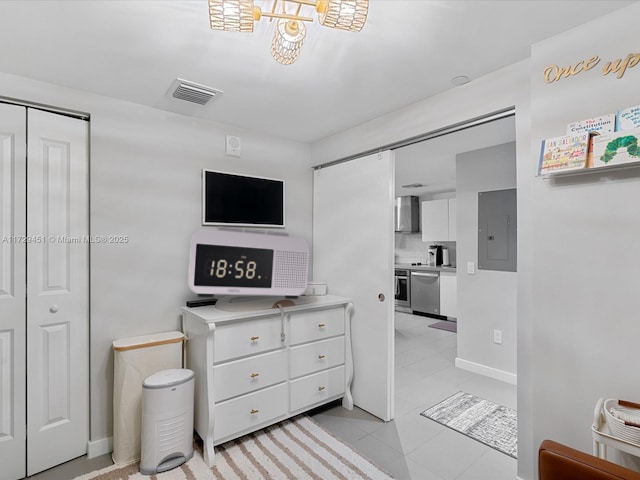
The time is **18:58**
